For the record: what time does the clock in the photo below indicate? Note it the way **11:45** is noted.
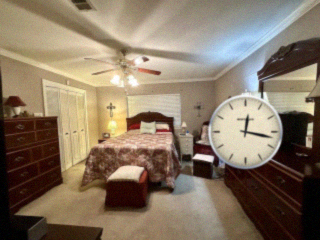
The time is **12:17**
